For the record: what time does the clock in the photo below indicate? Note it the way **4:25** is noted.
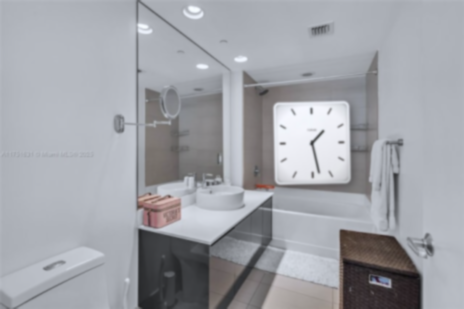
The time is **1:28**
